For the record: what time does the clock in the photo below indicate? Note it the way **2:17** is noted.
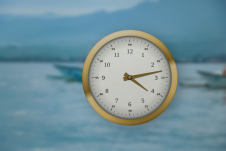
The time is **4:13**
